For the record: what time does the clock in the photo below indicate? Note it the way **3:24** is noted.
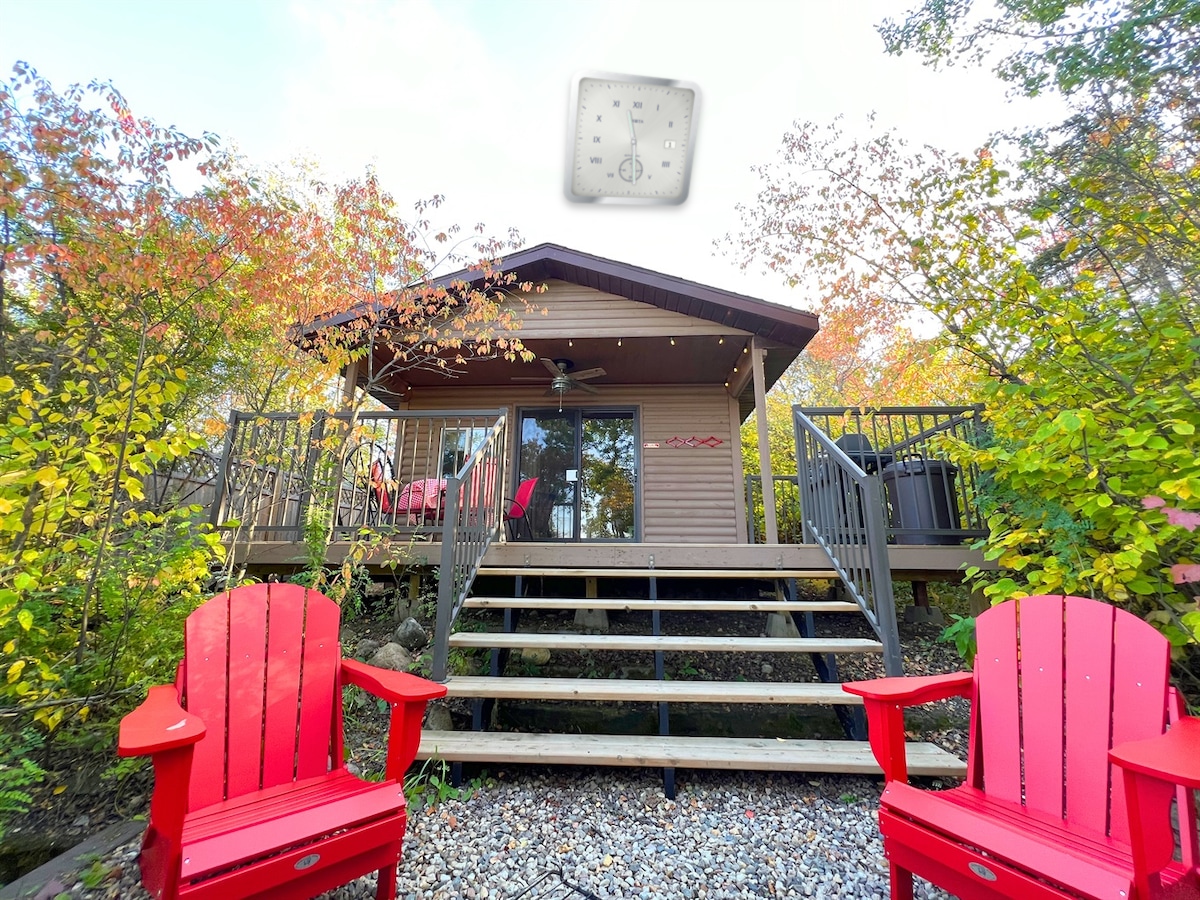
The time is **11:29**
